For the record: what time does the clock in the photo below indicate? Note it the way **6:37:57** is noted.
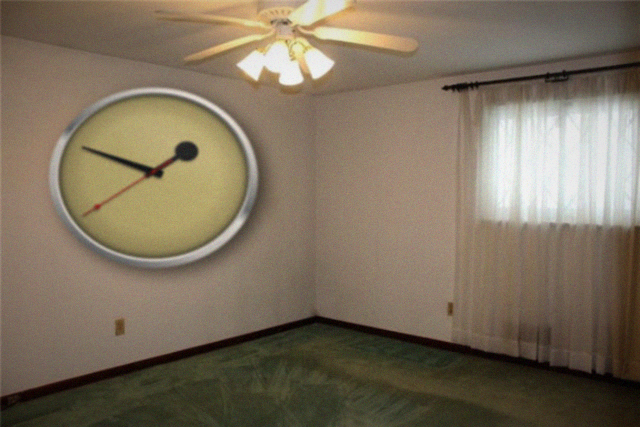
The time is **1:48:39**
